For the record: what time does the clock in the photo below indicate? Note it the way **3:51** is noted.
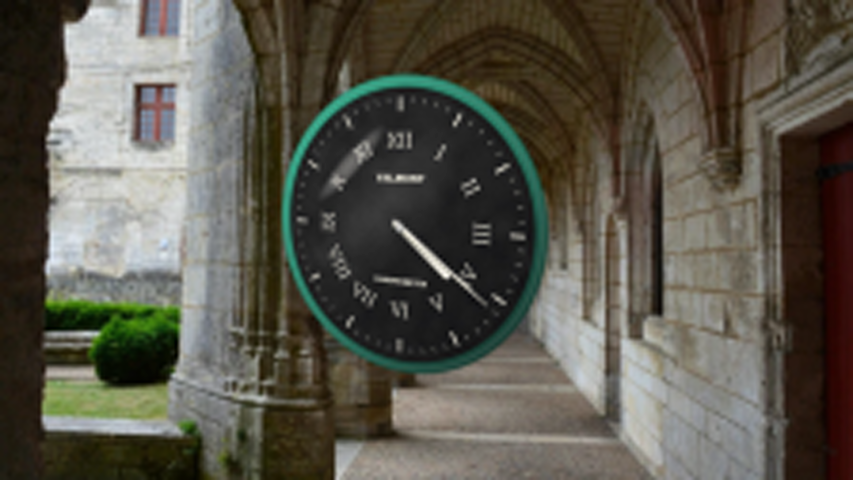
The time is **4:21**
